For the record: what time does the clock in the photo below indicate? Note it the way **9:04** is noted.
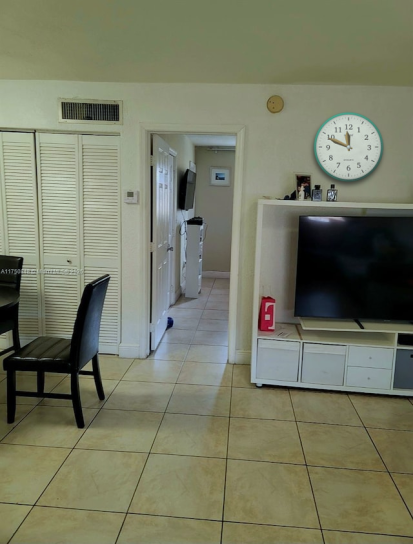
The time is **11:49**
